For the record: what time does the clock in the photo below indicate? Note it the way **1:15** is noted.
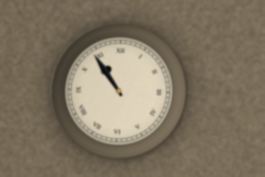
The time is **10:54**
